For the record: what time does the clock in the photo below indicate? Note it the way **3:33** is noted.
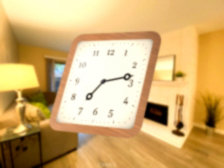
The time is **7:13**
